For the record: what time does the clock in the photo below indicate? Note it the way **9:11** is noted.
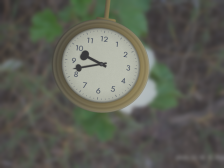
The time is **9:42**
